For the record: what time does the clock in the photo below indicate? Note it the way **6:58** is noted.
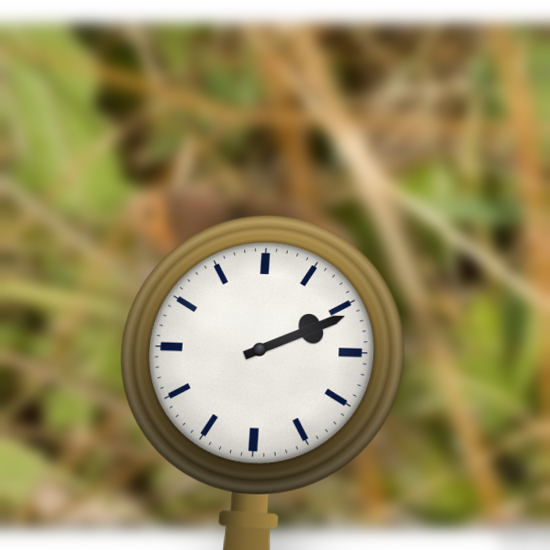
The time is **2:11**
